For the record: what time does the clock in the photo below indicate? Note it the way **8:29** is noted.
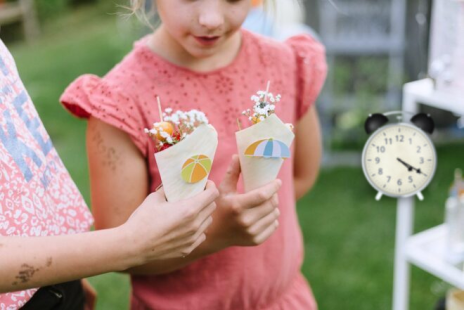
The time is **4:20**
